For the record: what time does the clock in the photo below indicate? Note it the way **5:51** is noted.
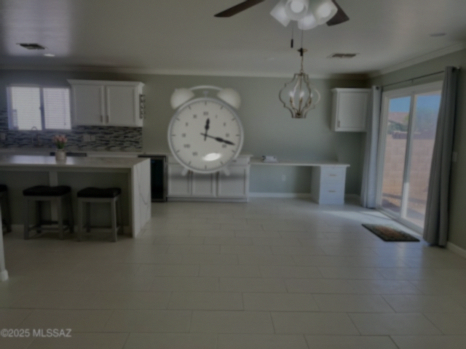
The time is **12:18**
